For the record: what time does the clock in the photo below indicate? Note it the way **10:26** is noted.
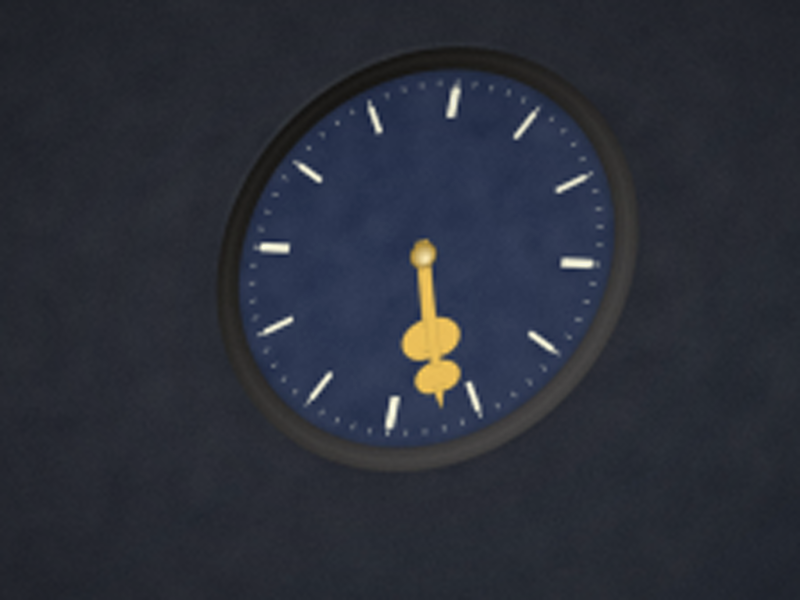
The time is **5:27**
